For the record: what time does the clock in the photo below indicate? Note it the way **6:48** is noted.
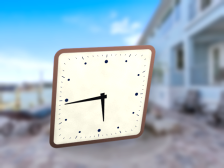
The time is **5:44**
